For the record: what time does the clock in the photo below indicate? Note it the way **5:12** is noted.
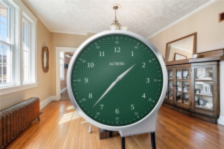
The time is **1:37**
